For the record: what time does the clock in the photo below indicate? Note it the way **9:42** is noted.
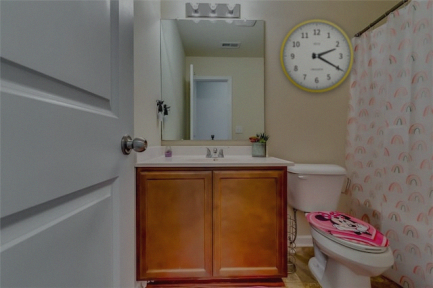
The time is **2:20**
